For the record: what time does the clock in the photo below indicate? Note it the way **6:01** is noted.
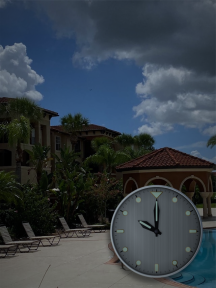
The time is **10:00**
